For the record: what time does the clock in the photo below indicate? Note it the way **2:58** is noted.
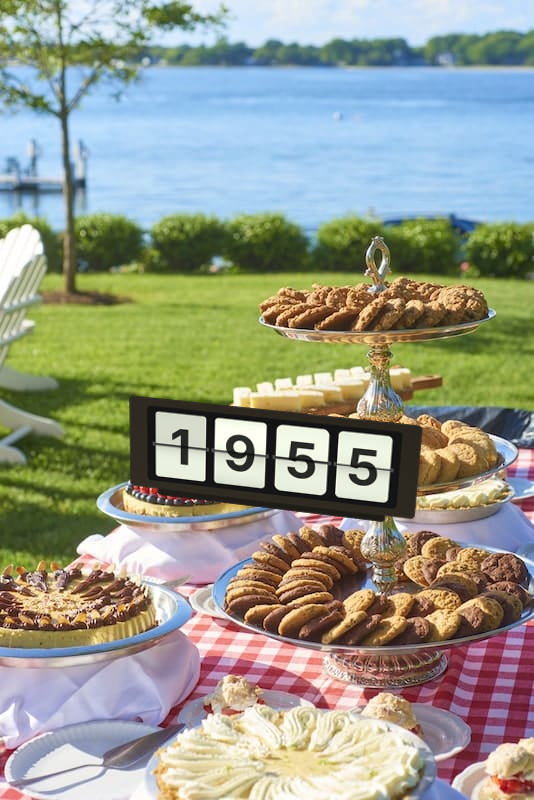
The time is **19:55**
